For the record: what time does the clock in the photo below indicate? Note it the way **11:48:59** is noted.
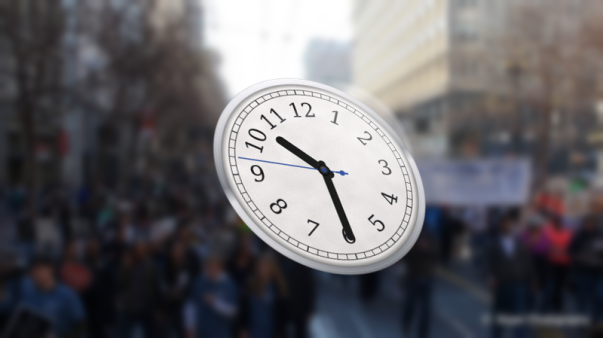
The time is **10:29:47**
